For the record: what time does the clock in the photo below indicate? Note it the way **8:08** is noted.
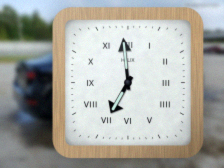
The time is **6:59**
